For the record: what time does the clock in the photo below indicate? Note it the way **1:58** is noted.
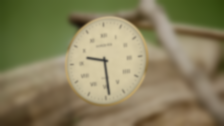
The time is **9:29**
